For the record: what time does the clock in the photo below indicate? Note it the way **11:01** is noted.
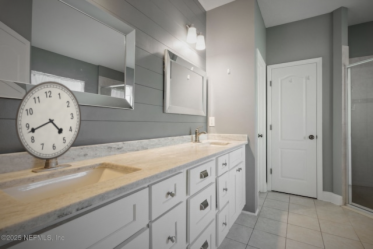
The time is **4:43**
